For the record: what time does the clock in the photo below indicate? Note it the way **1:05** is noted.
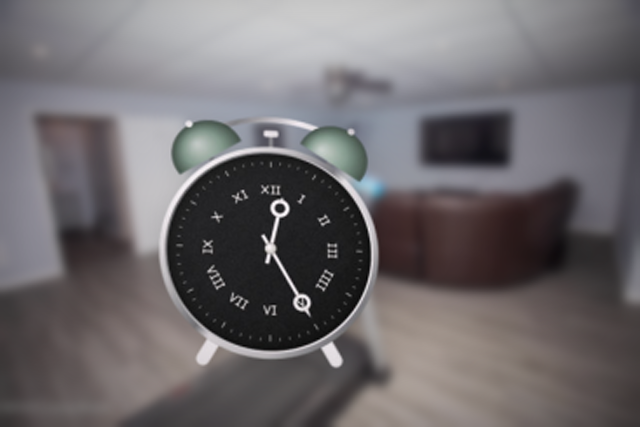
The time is **12:25**
